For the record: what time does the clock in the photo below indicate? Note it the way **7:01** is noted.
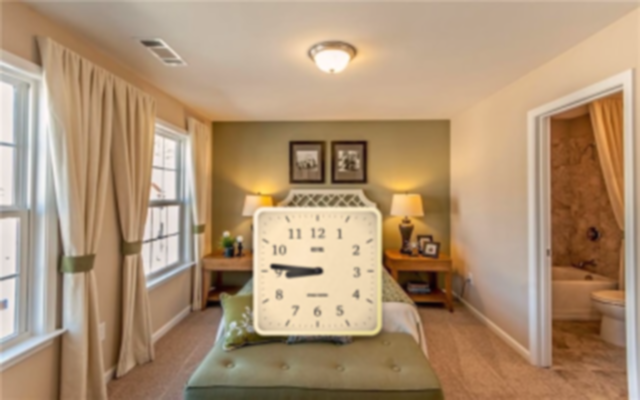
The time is **8:46**
